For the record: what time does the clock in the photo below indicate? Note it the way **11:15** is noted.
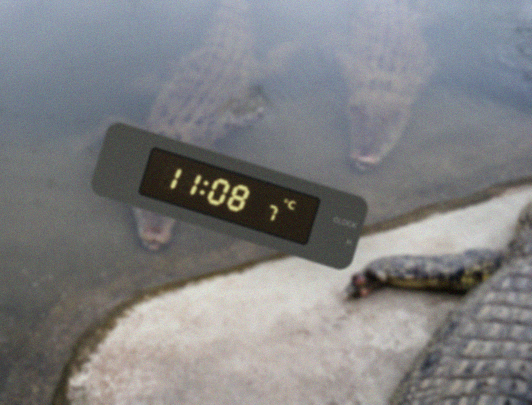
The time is **11:08**
